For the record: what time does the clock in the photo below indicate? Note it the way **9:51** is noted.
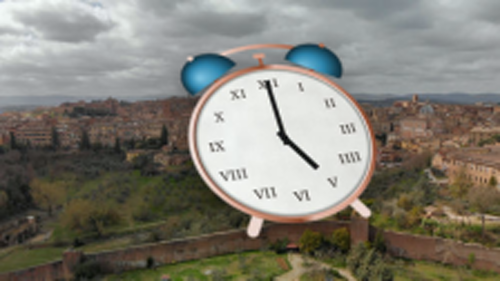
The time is **5:00**
